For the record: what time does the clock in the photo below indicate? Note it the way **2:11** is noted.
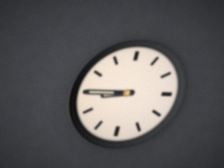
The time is **8:45**
